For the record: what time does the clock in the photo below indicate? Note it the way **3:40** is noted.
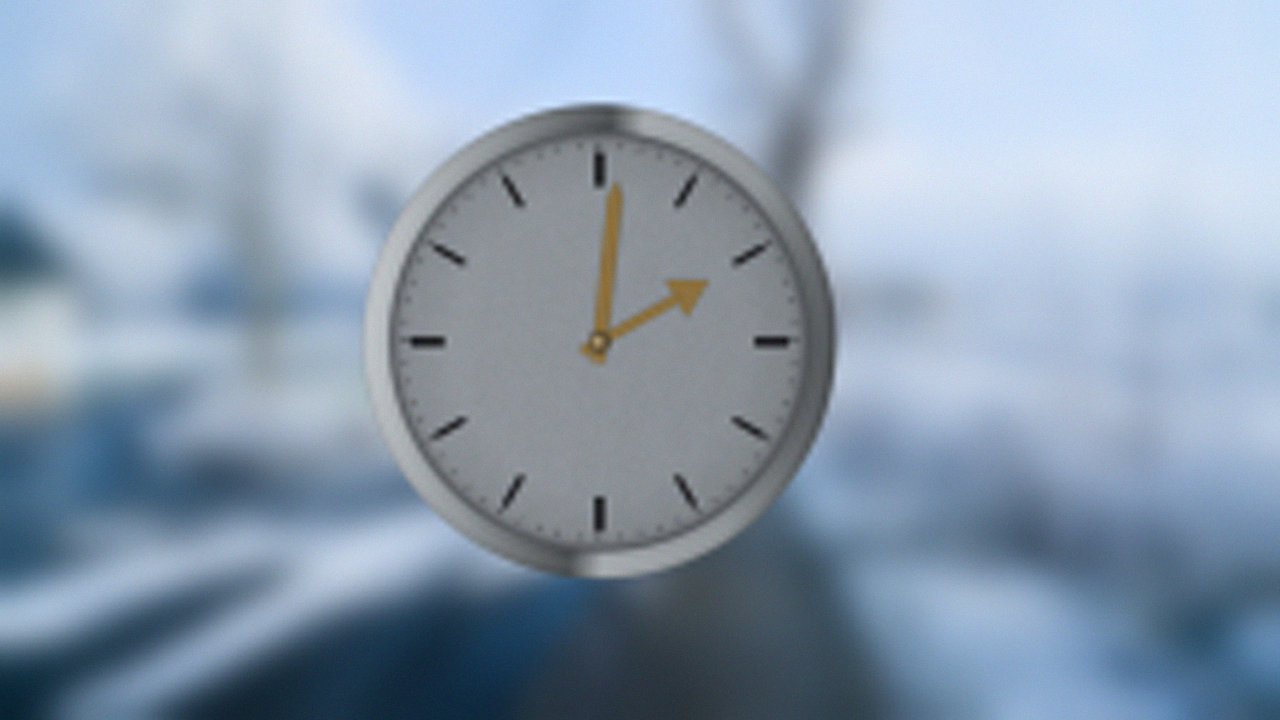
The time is **2:01**
